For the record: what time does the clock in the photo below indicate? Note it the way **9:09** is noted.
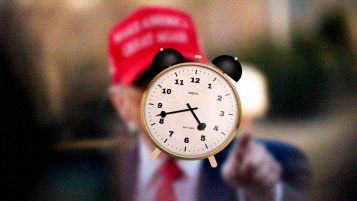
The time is **4:42**
